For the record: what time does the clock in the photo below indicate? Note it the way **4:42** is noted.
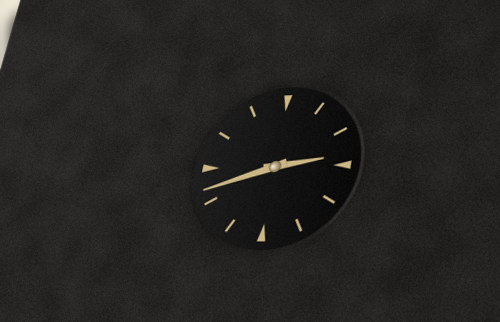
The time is **2:42**
